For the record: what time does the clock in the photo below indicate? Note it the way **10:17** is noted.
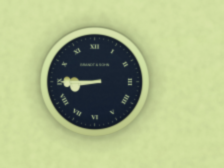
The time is **8:45**
